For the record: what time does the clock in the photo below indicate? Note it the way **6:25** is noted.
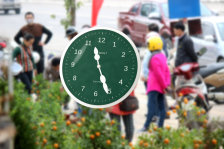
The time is **11:26**
